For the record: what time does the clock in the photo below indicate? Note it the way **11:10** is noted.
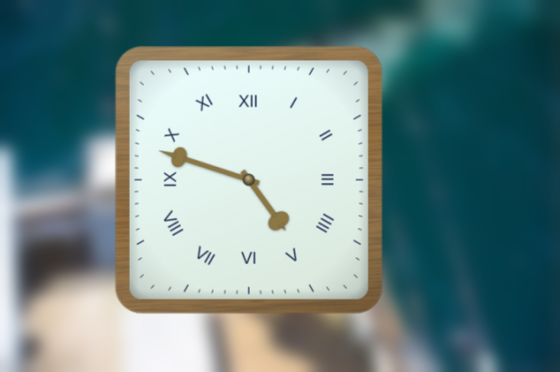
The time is **4:48**
